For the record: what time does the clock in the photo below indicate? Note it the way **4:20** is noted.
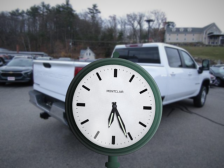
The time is **6:26**
